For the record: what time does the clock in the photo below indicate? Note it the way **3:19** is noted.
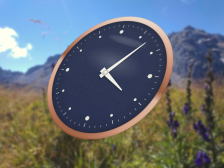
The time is **4:07**
